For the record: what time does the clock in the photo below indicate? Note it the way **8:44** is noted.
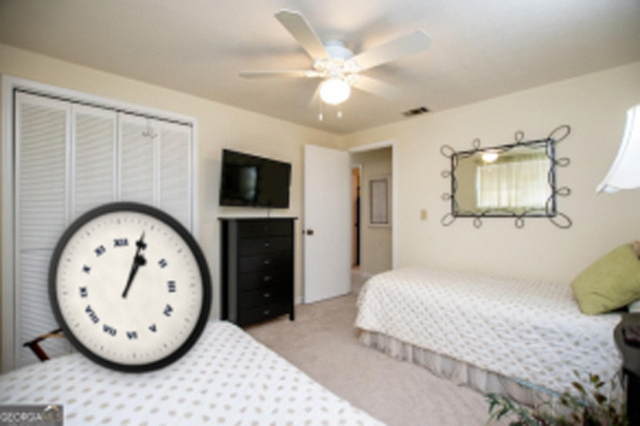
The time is **1:04**
